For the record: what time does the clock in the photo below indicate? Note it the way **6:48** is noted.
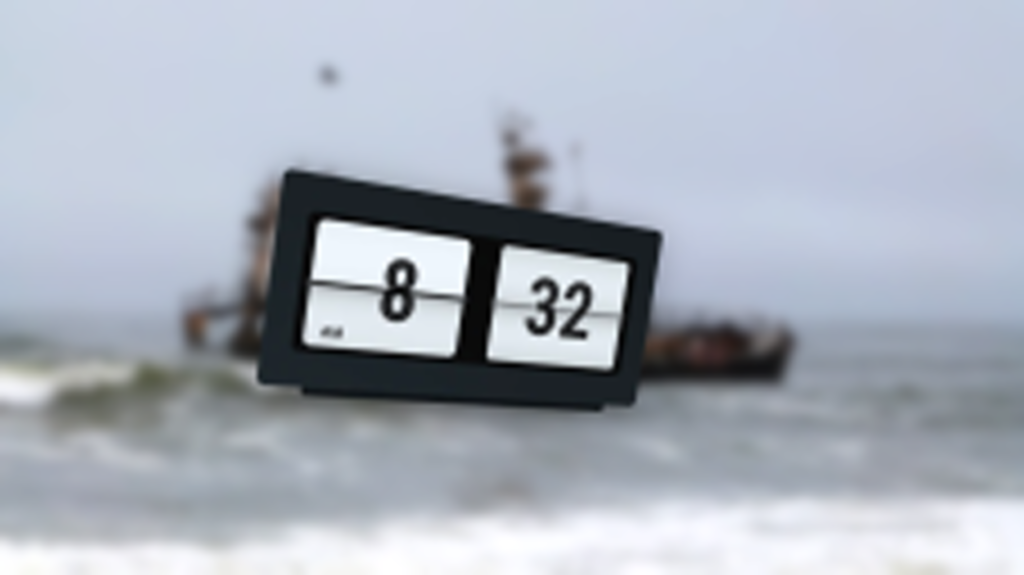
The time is **8:32**
